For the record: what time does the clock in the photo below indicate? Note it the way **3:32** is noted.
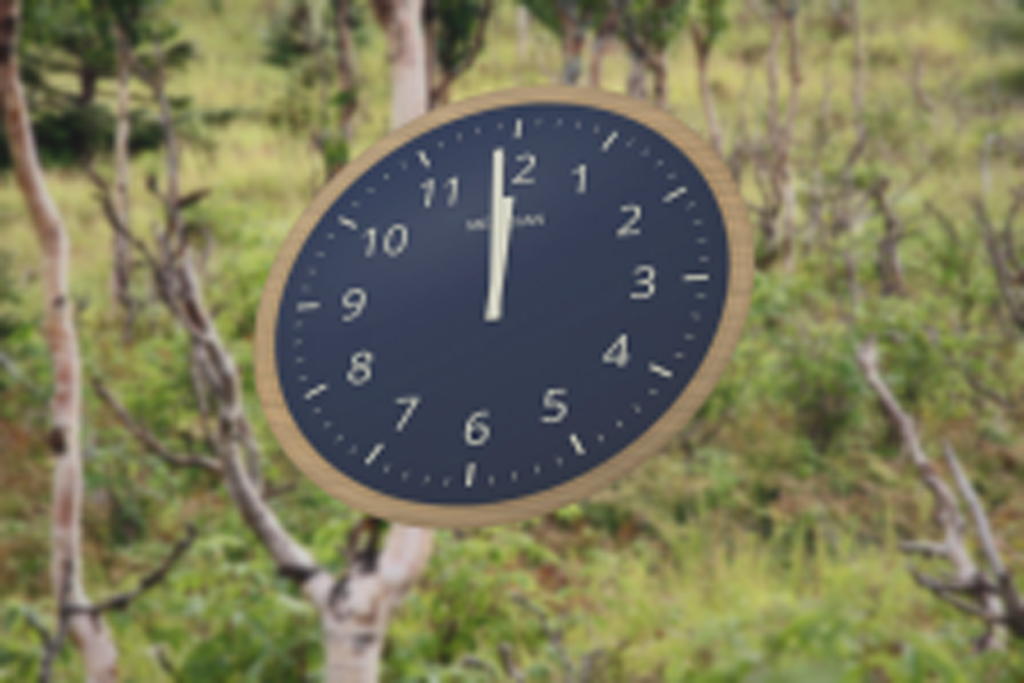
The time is **11:59**
